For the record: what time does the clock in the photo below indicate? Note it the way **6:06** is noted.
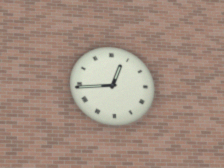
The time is **12:44**
